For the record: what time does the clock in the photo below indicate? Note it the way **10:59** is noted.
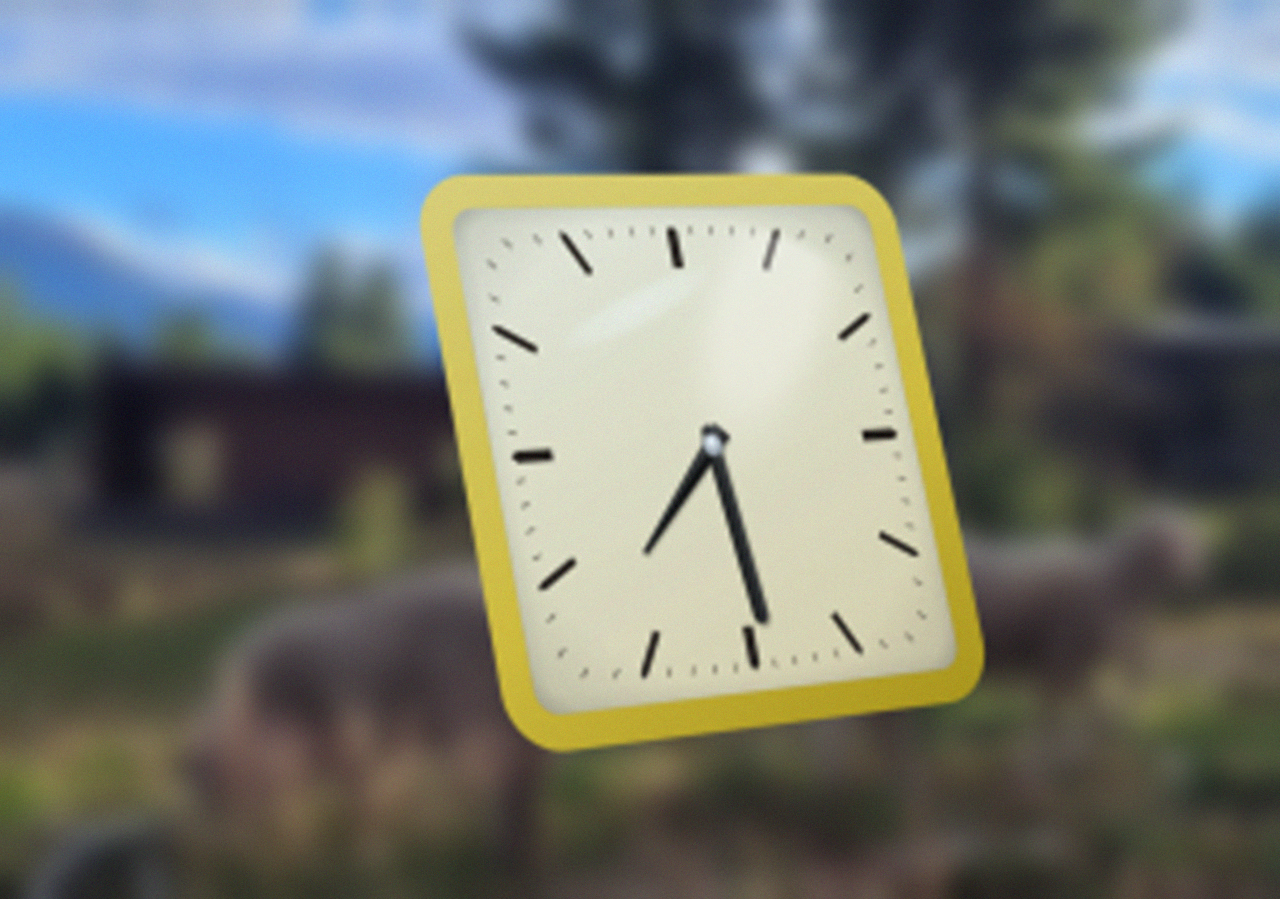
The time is **7:29**
